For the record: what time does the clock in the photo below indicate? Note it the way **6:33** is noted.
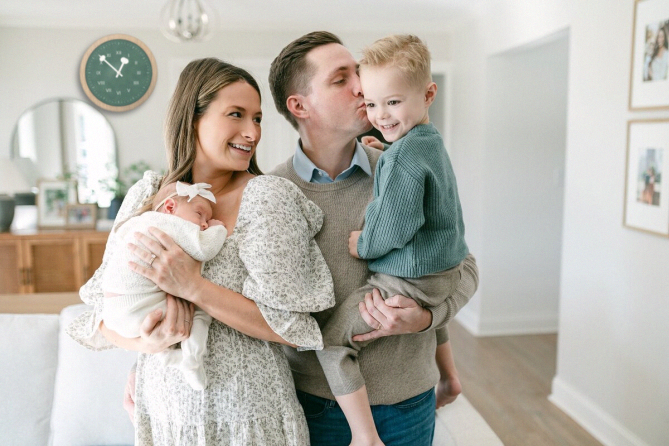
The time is **12:52**
